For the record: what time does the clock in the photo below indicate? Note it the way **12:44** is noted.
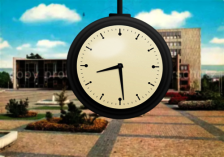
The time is **8:29**
